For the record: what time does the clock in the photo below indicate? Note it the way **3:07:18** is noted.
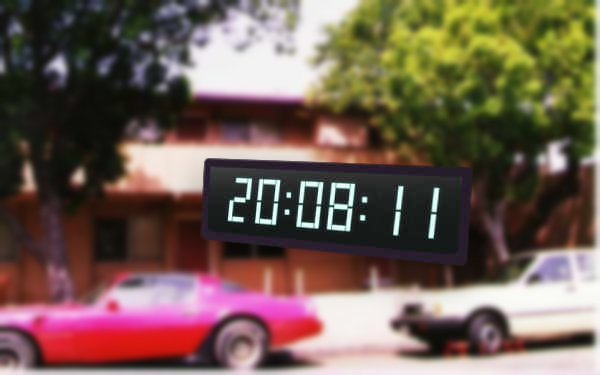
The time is **20:08:11**
